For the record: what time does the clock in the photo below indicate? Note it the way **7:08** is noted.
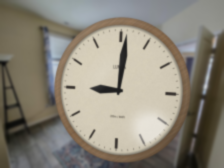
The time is **9:01**
